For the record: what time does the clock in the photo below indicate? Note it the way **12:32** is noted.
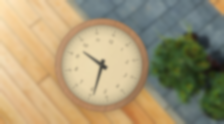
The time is **9:29**
